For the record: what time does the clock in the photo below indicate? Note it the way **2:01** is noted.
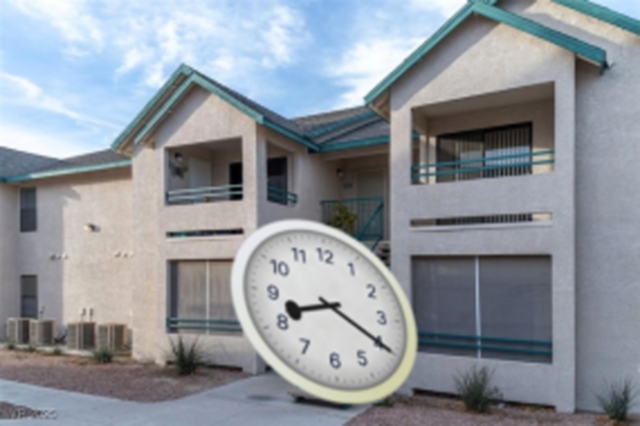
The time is **8:20**
